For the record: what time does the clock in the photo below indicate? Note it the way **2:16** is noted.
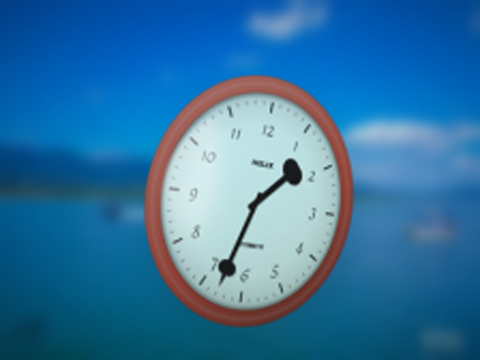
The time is **1:33**
